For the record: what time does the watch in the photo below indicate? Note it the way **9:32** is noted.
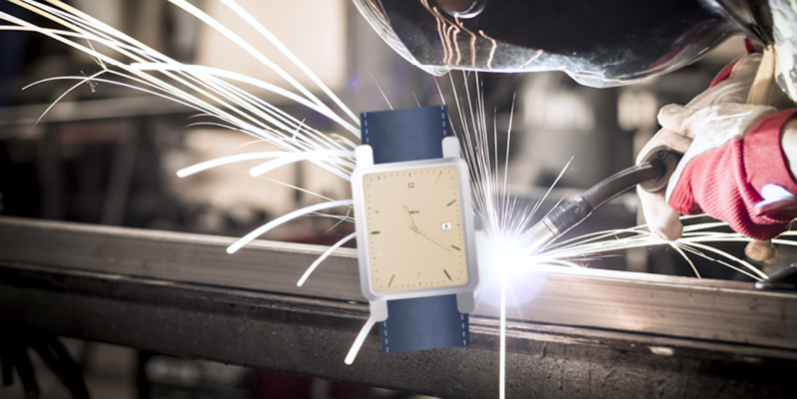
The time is **11:21**
